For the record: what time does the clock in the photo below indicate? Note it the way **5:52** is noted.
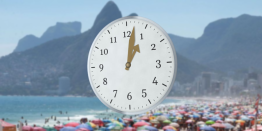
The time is **1:02**
